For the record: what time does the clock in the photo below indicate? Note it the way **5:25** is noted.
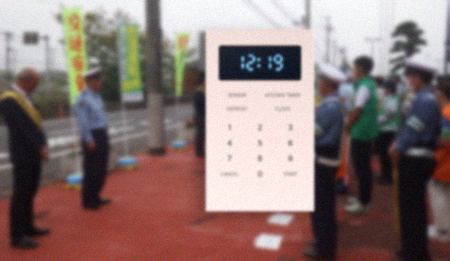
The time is **12:19**
